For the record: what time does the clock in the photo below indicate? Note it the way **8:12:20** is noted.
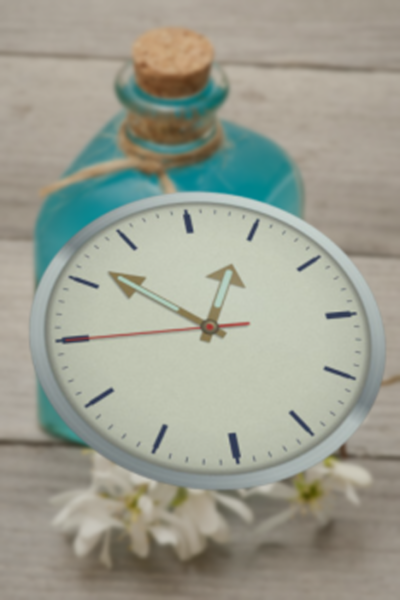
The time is **12:51:45**
